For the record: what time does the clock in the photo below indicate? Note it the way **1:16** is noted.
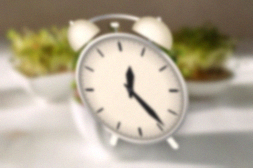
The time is **12:24**
